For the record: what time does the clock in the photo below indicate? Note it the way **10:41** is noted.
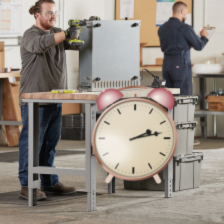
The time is **2:13**
